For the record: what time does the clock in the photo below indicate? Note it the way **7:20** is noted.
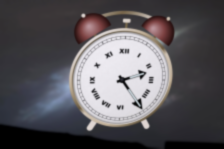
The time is **2:24**
